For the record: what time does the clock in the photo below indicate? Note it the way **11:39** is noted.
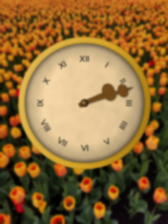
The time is **2:12**
